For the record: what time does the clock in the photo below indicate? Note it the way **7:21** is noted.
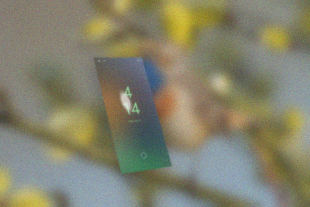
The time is **4:14**
